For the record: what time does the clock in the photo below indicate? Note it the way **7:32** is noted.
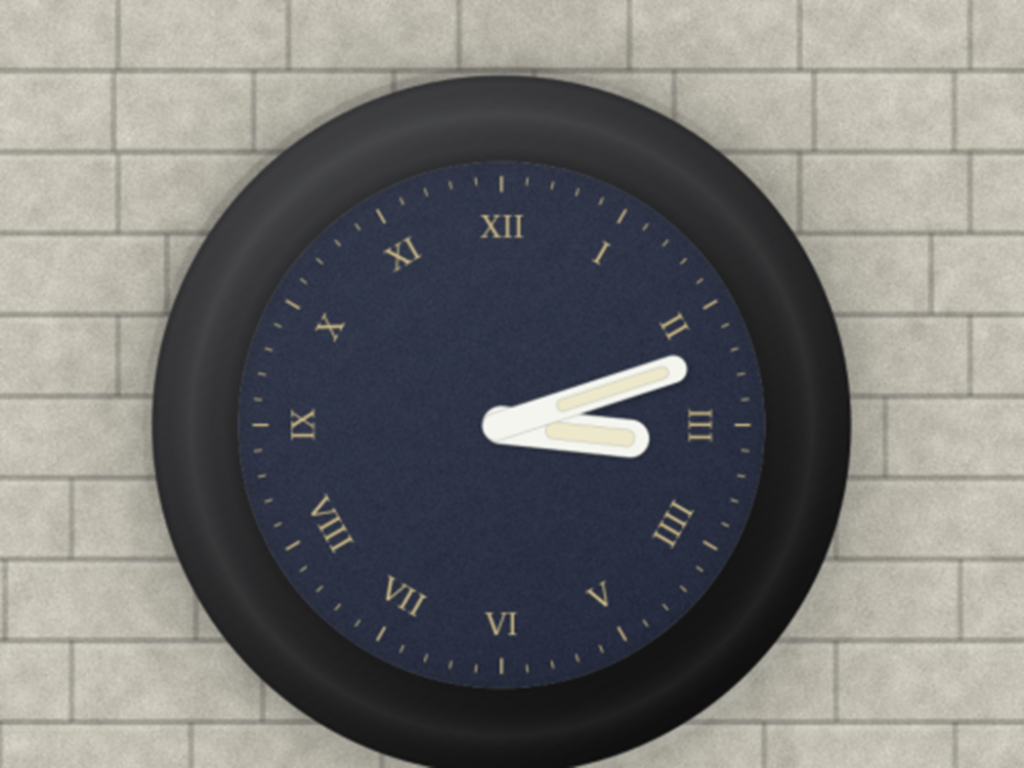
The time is **3:12**
